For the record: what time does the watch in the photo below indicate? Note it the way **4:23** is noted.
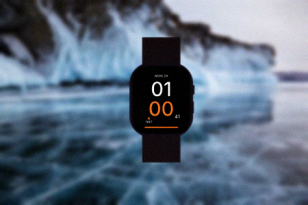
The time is **1:00**
